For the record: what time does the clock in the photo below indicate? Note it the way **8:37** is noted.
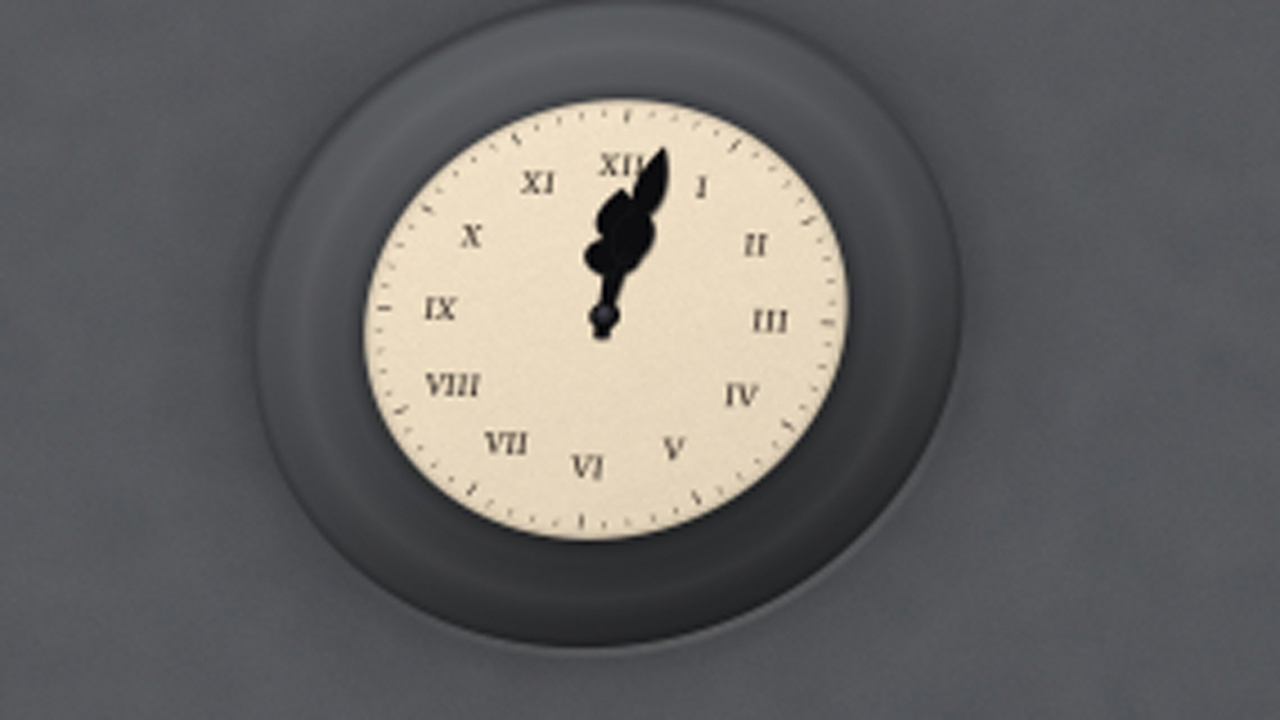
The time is **12:02**
